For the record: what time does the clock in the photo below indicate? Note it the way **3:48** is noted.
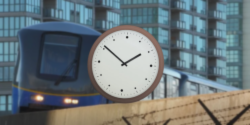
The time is **1:51**
